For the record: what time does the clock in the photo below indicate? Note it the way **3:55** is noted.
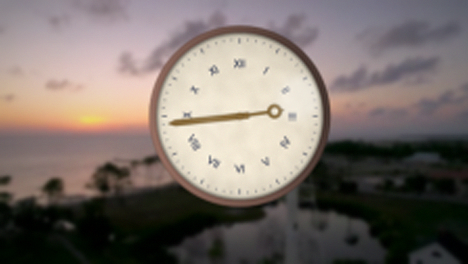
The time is **2:44**
